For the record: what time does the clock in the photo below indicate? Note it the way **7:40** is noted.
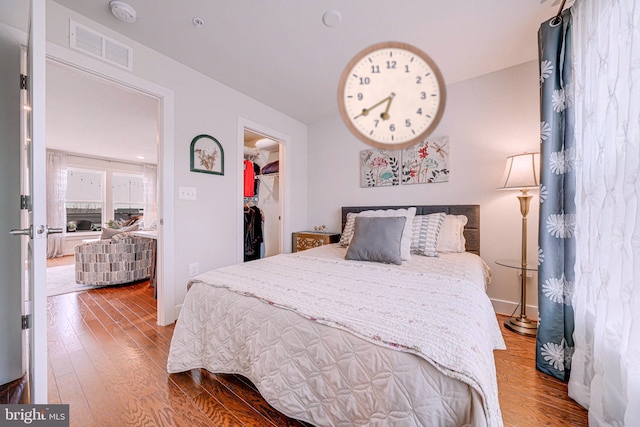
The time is **6:40**
